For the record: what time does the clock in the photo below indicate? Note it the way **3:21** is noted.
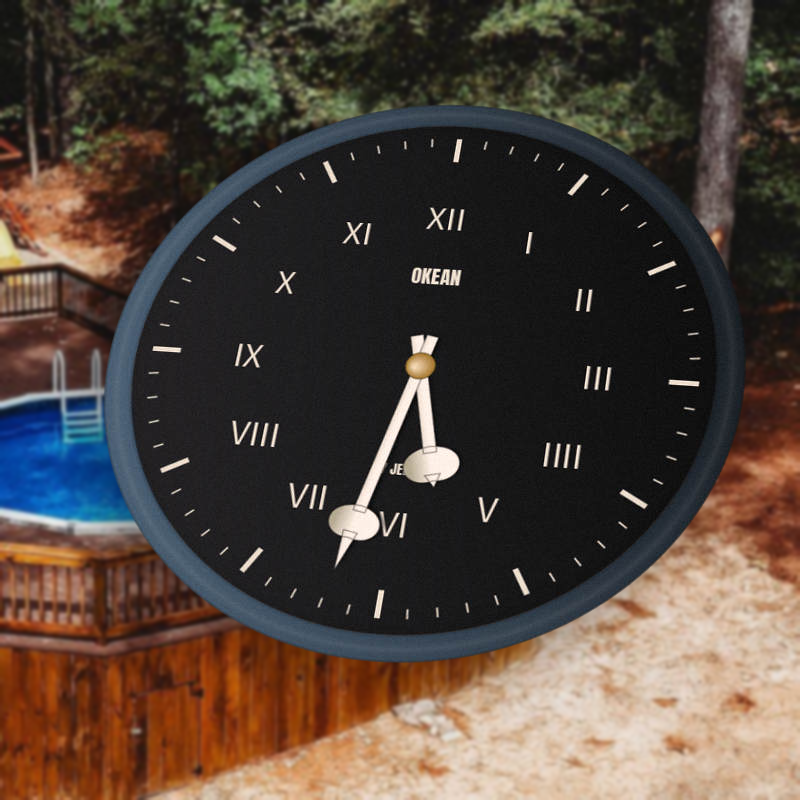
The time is **5:32**
